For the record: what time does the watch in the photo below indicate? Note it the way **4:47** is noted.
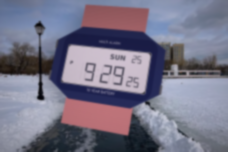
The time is **9:29**
